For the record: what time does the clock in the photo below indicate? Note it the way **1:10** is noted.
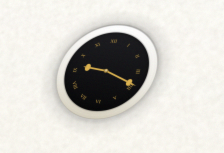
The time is **9:19**
